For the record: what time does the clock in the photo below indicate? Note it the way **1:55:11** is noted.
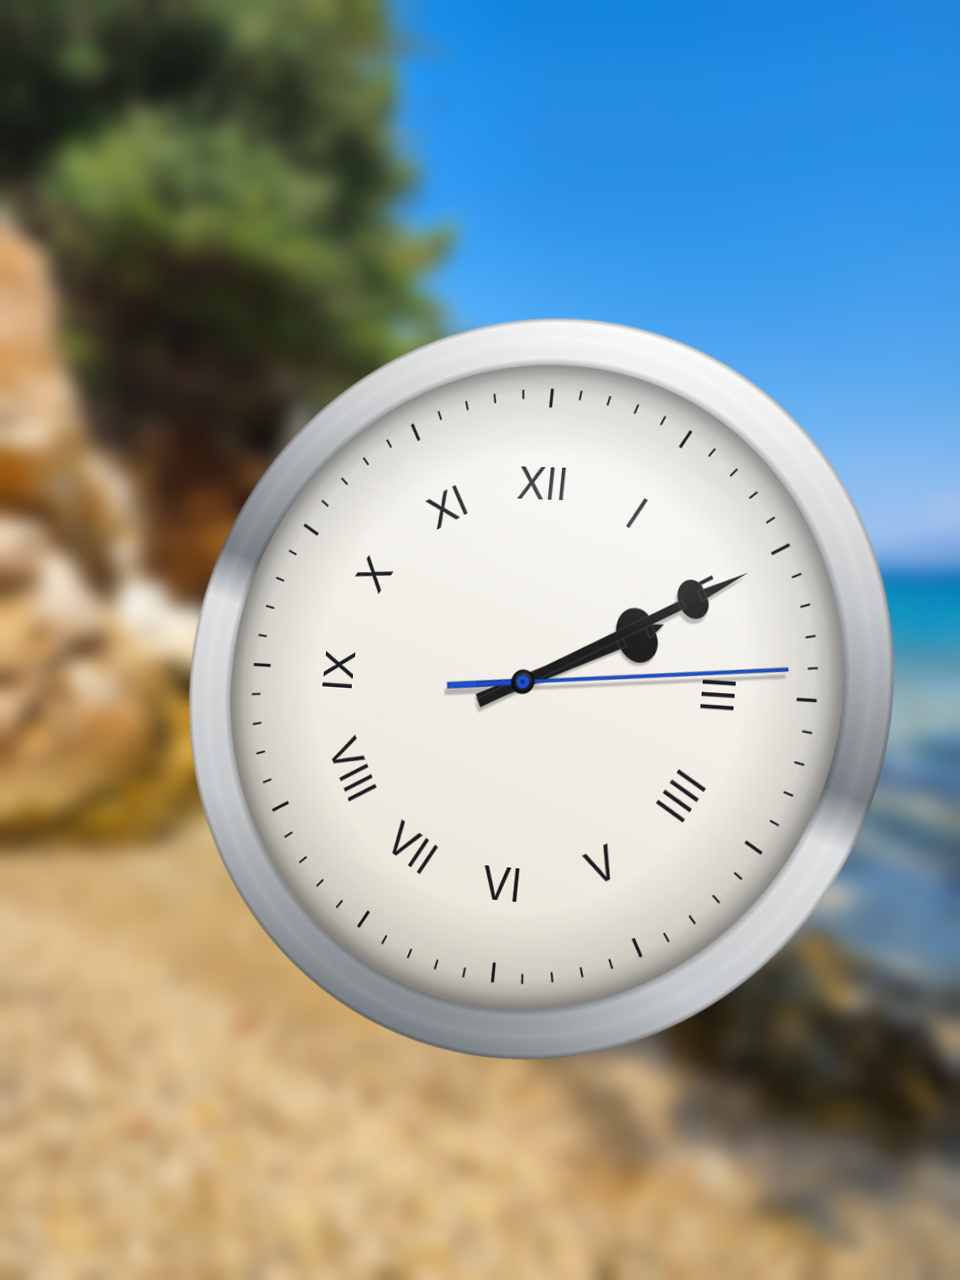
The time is **2:10:14**
